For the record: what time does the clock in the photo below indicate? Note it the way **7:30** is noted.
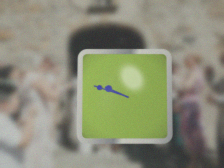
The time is **9:48**
